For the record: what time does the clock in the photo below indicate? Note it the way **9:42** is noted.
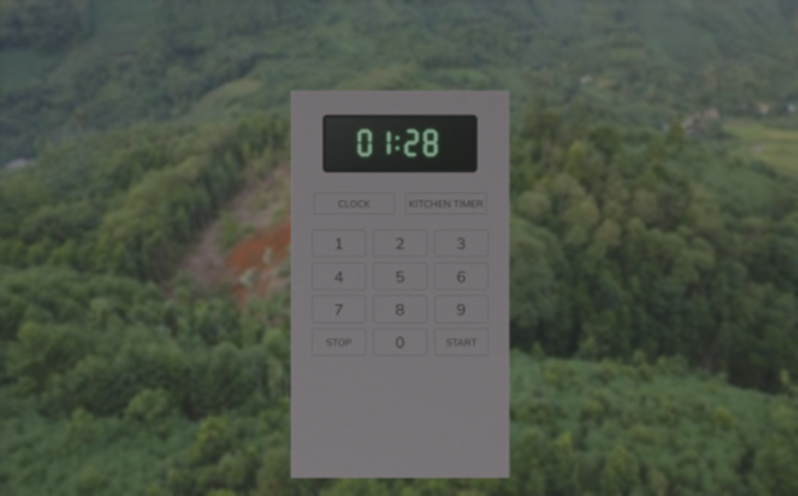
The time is **1:28**
